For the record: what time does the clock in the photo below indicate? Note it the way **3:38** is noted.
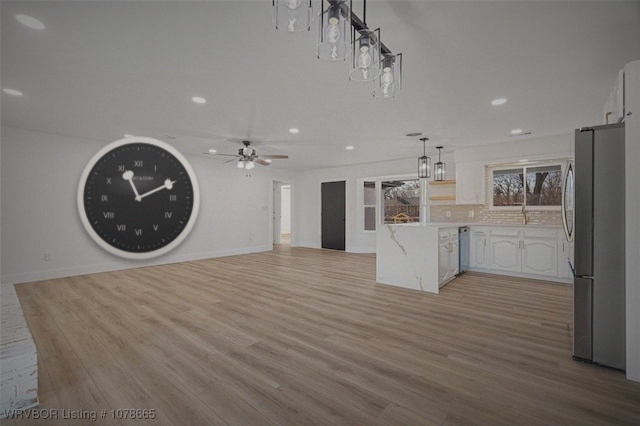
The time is **11:11**
